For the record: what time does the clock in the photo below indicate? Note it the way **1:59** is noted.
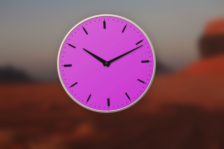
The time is **10:11**
